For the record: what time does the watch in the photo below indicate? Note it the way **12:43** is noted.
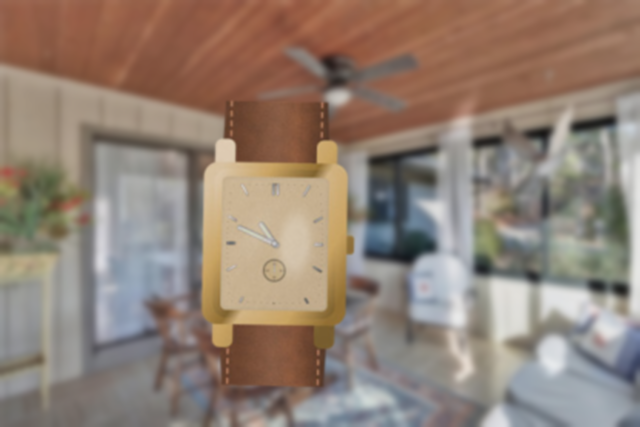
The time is **10:49**
